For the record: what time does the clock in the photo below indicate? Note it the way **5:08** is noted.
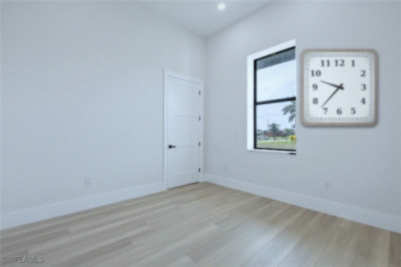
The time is **9:37**
